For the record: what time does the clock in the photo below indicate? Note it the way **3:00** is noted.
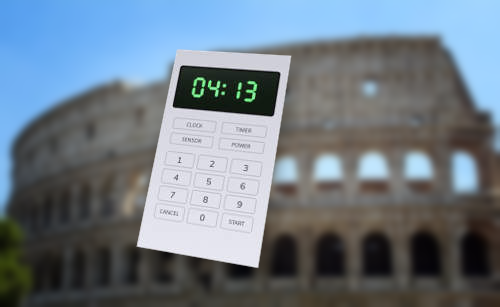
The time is **4:13**
